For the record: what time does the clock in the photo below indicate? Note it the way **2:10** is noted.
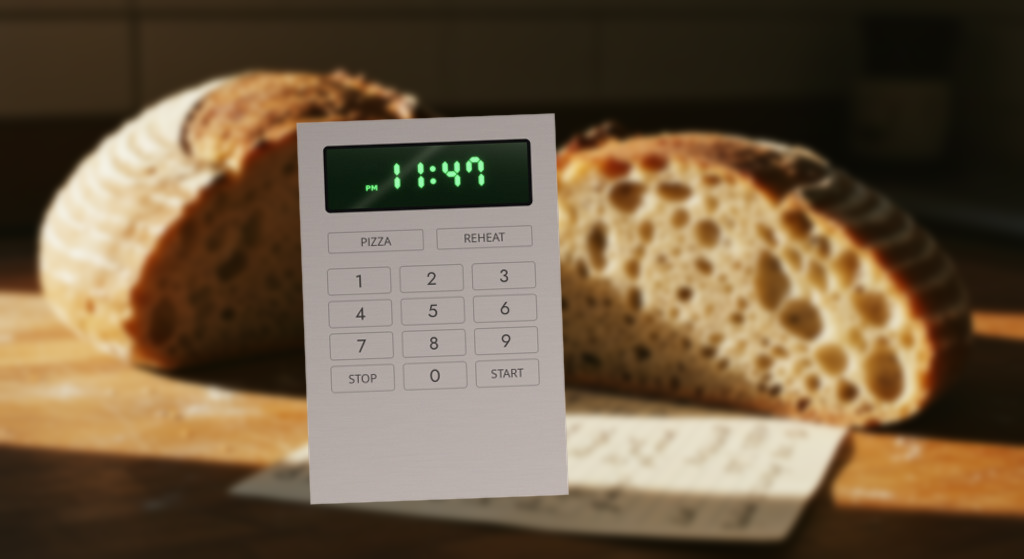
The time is **11:47**
